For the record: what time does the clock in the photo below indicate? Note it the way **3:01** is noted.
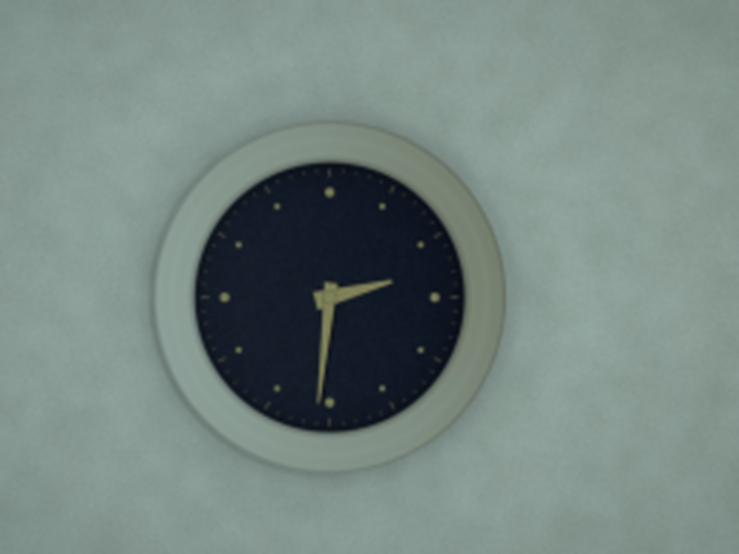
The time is **2:31**
